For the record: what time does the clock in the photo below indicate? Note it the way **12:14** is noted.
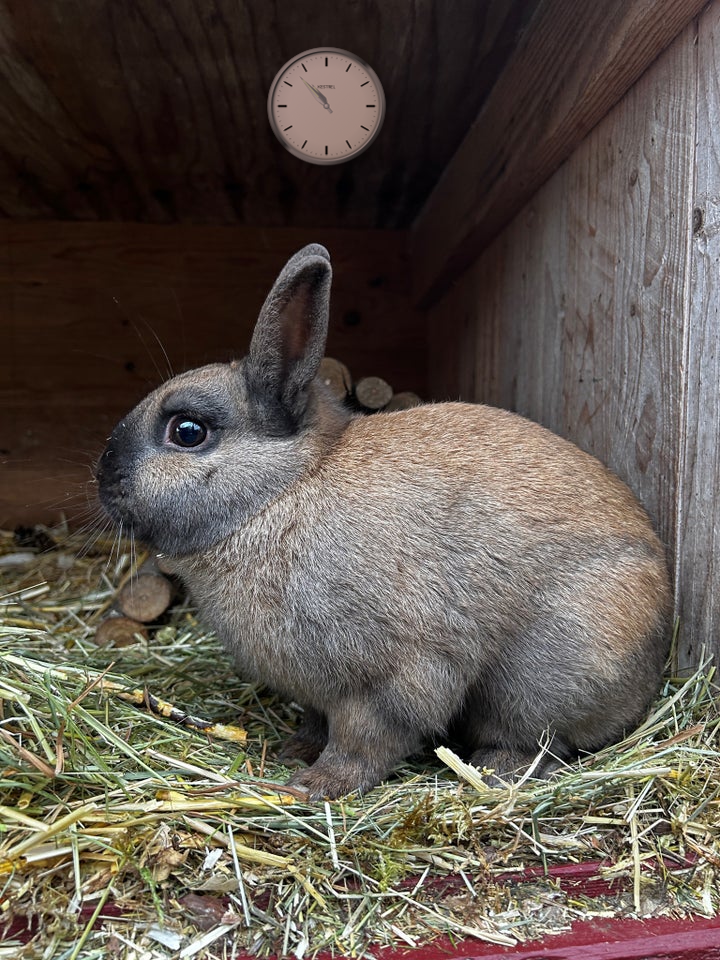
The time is **10:53**
